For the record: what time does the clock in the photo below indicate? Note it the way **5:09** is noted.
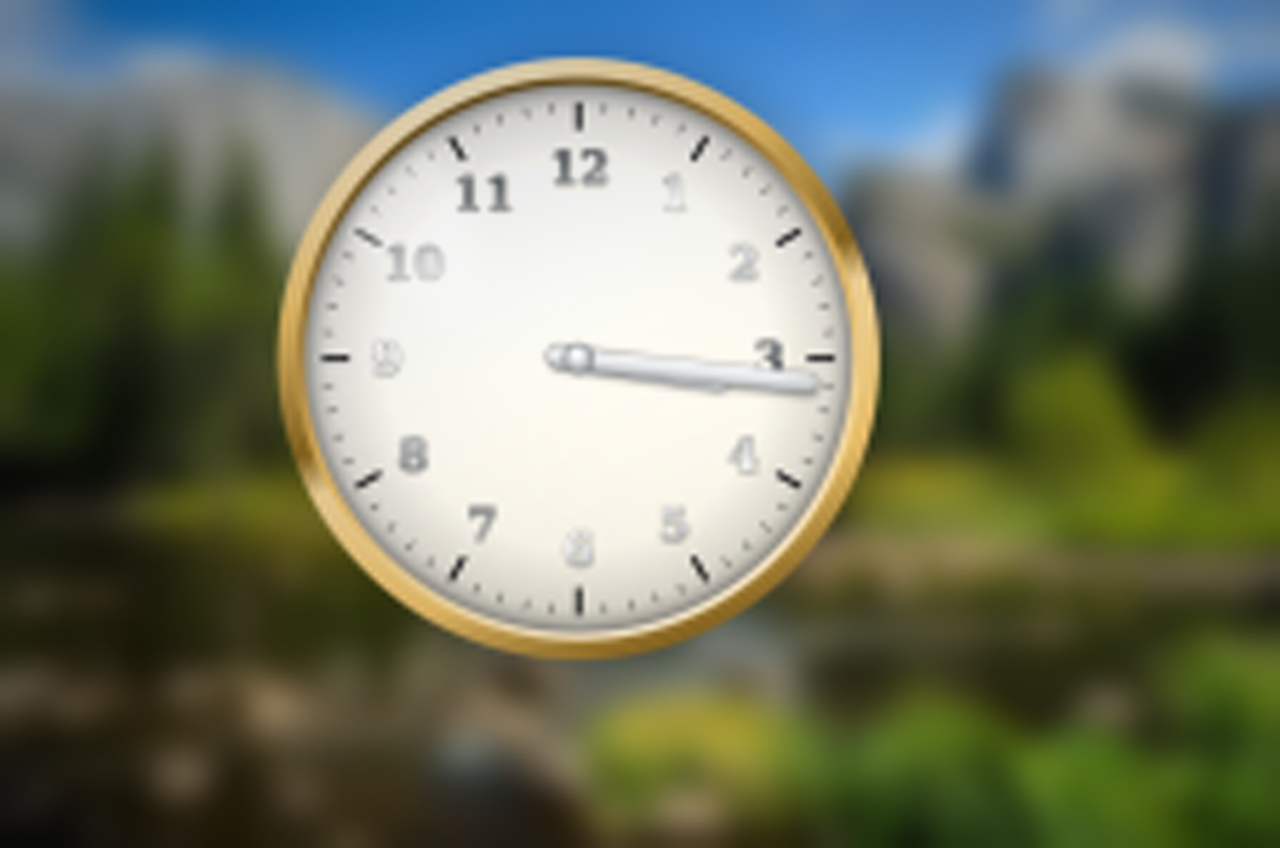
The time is **3:16**
